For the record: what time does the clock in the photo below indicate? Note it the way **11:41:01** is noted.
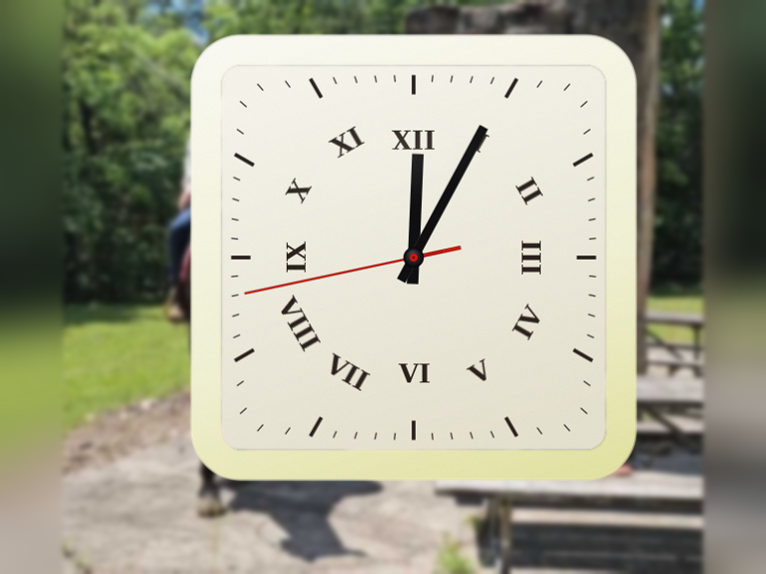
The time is **12:04:43**
